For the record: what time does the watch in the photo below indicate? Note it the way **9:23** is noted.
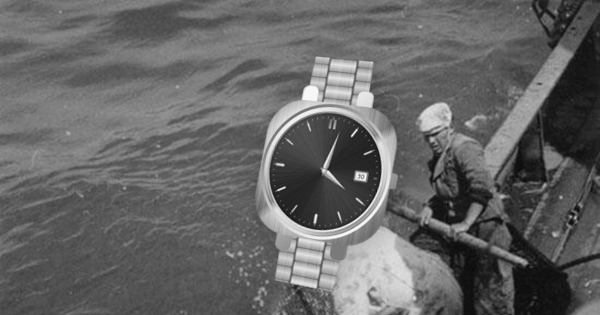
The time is **4:02**
